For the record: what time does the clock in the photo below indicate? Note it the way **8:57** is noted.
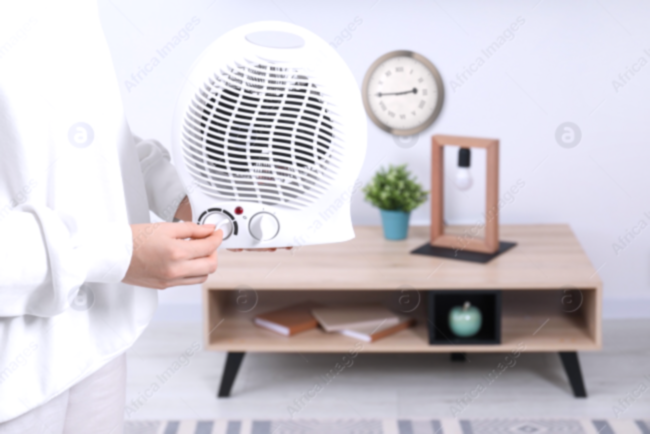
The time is **2:45**
